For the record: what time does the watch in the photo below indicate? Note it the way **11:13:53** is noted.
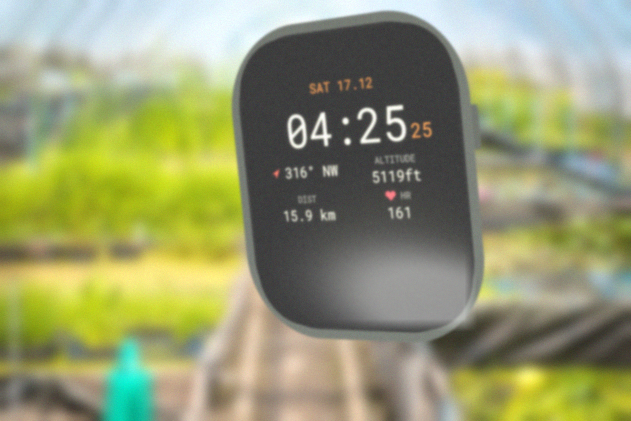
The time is **4:25:25**
